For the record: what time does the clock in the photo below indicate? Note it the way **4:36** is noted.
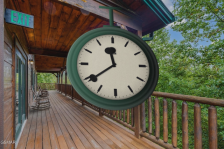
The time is **11:39**
